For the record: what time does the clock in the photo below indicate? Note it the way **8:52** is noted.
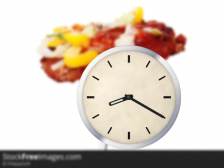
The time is **8:20**
